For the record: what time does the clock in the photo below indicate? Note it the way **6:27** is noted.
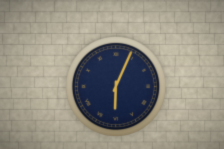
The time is **6:04**
